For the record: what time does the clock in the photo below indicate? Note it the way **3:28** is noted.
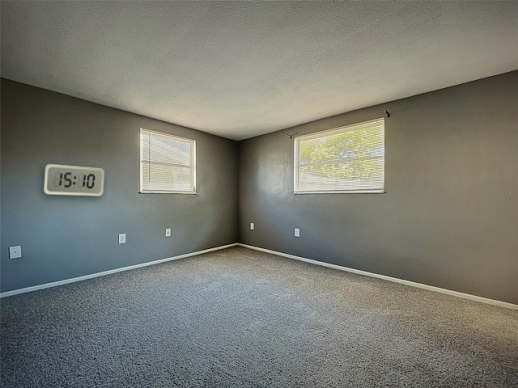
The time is **15:10**
